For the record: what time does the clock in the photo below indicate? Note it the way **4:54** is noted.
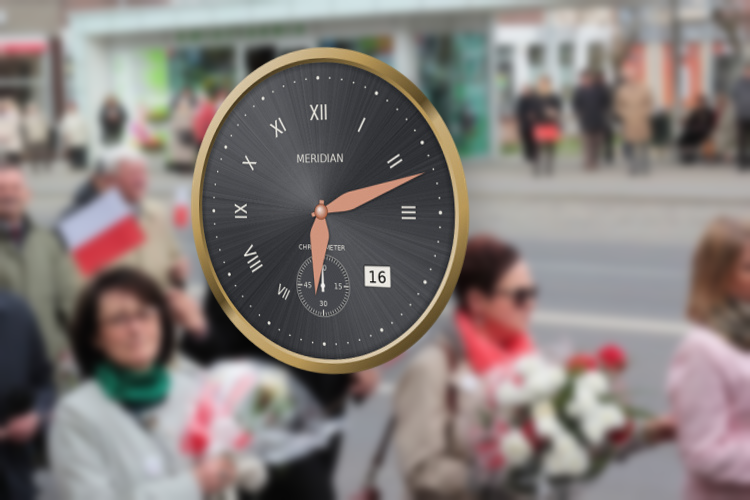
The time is **6:12**
